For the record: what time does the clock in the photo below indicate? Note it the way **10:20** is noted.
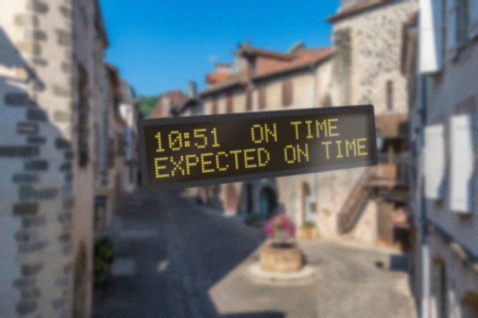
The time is **10:51**
